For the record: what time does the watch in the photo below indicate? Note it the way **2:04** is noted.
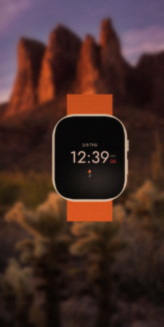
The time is **12:39**
